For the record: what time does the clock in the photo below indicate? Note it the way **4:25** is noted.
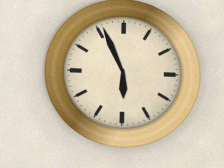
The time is **5:56**
